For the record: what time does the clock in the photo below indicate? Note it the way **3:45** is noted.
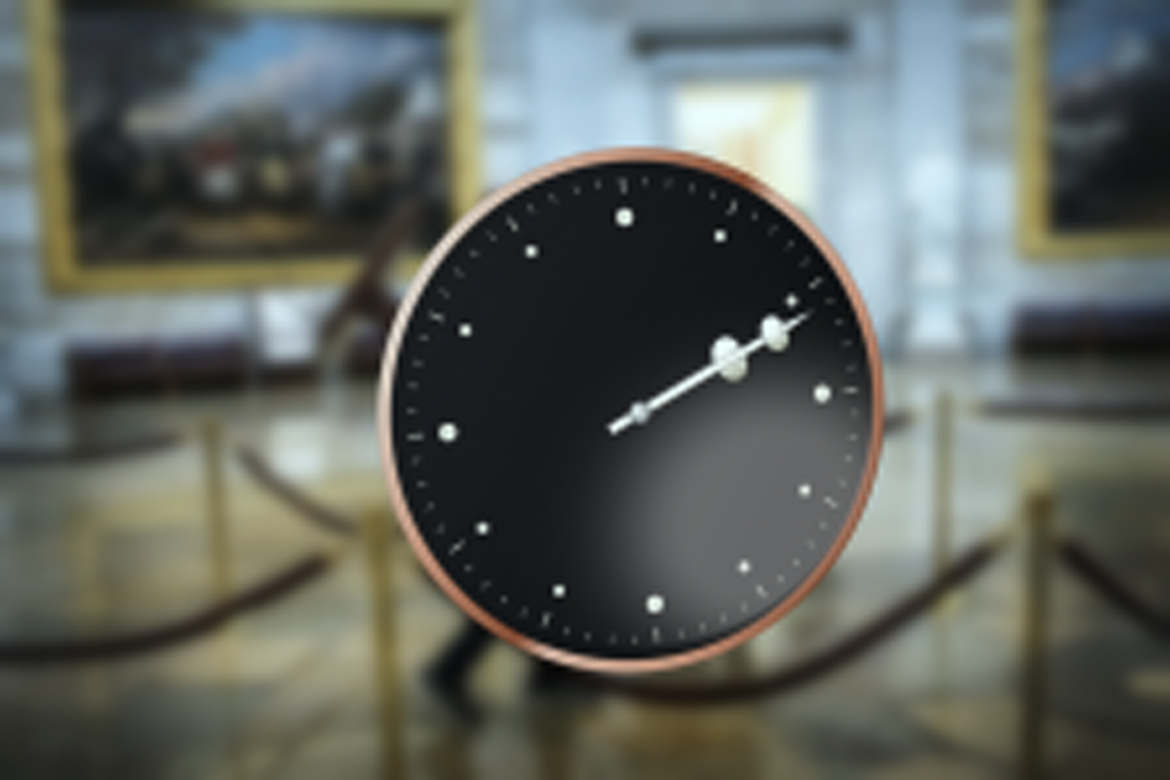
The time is **2:11**
